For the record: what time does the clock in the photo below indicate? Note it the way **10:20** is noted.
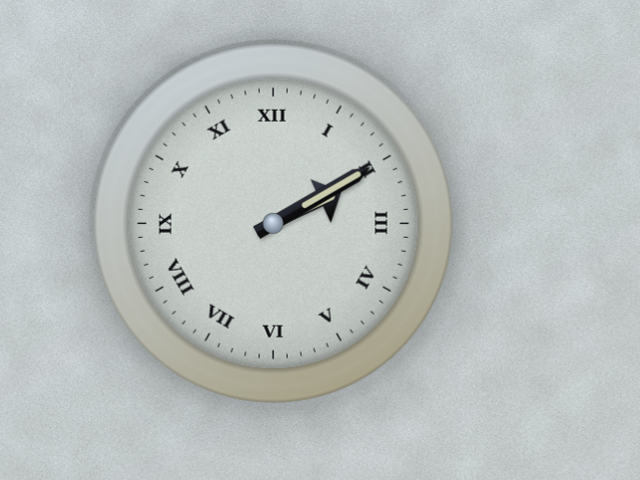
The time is **2:10**
